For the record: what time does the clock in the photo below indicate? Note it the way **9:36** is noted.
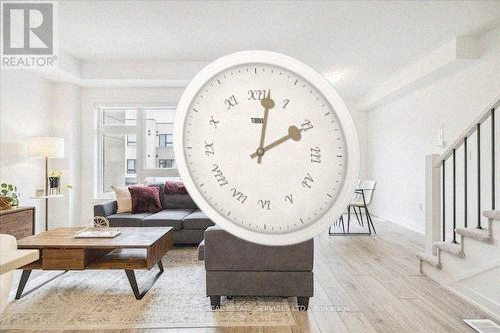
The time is **2:02**
